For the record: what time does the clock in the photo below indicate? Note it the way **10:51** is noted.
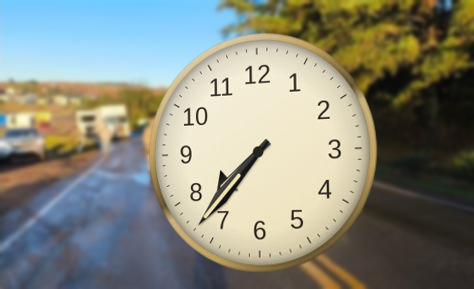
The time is **7:37**
